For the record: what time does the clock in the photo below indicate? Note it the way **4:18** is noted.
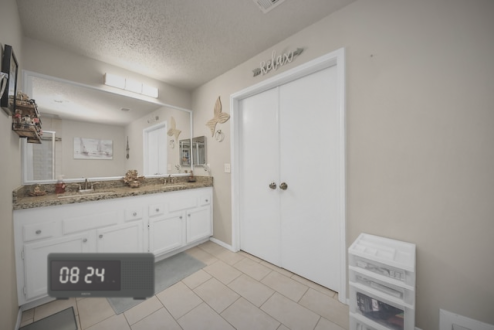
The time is **8:24**
